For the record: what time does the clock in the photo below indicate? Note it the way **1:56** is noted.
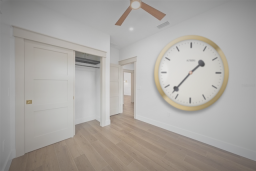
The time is **1:37**
